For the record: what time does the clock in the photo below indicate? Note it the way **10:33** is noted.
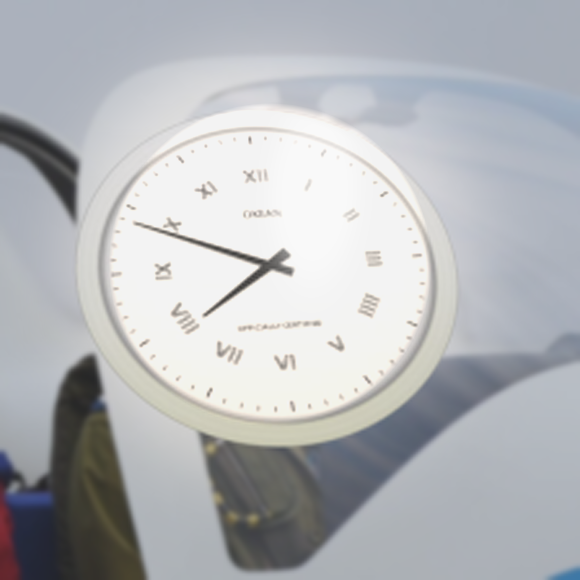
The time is **7:49**
